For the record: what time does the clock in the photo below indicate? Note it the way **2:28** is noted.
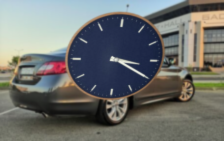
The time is **3:20**
